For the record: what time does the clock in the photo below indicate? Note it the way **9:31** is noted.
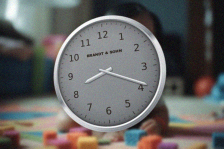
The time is **8:19**
